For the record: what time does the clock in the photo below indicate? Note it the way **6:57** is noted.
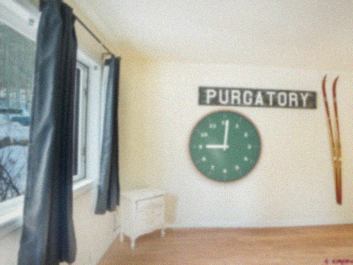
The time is **9:01**
